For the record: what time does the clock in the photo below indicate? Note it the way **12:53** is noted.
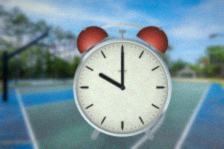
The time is **10:00**
